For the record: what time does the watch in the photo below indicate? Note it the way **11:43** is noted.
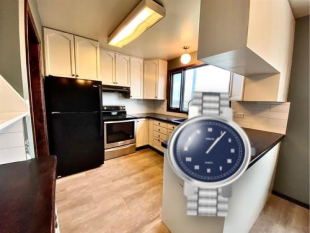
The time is **1:06**
